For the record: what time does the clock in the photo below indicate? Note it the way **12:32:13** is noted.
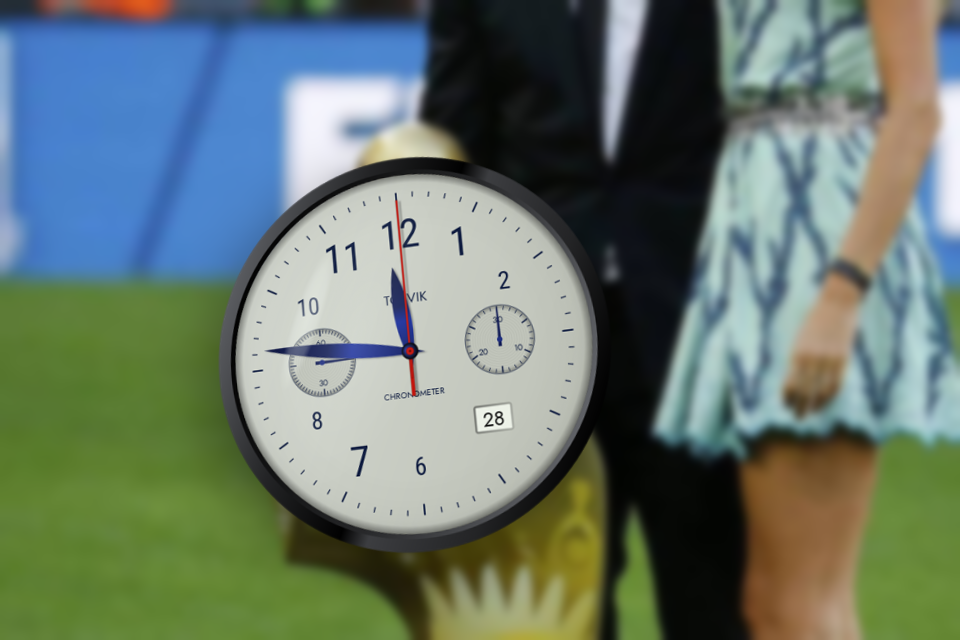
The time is **11:46:15**
